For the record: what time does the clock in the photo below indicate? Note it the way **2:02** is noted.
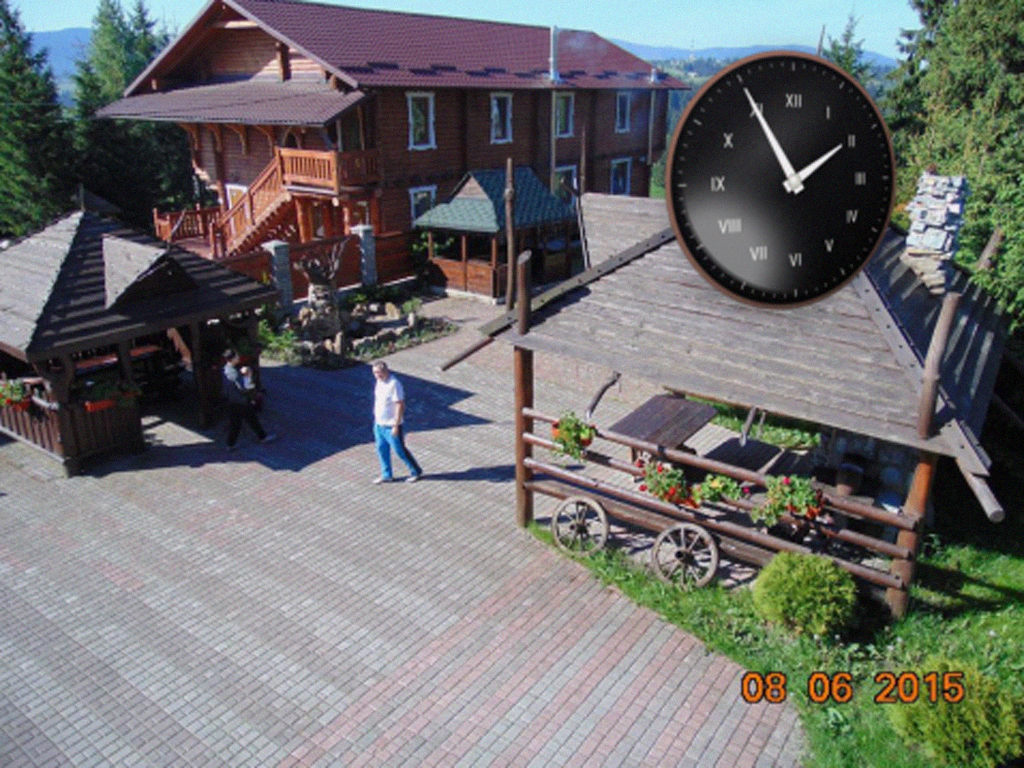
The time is **1:55**
